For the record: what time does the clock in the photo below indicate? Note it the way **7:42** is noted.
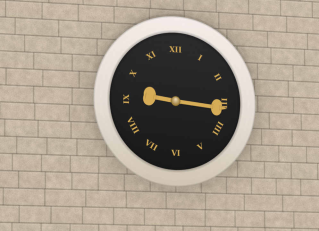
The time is **9:16**
